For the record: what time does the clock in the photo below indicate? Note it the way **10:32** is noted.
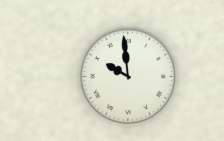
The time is **9:59**
